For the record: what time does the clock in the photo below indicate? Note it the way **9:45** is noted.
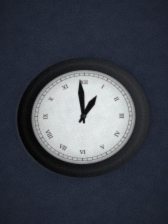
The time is **12:59**
